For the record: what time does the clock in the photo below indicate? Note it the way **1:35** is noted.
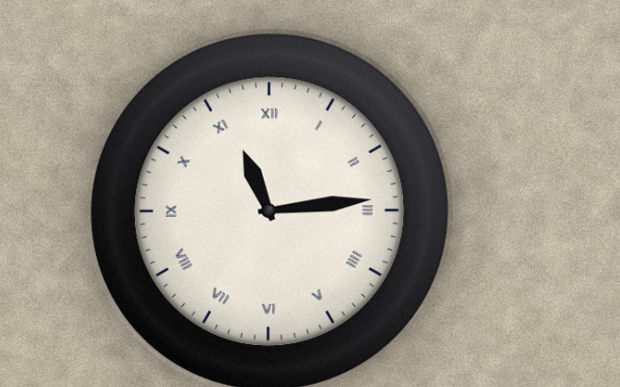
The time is **11:14**
